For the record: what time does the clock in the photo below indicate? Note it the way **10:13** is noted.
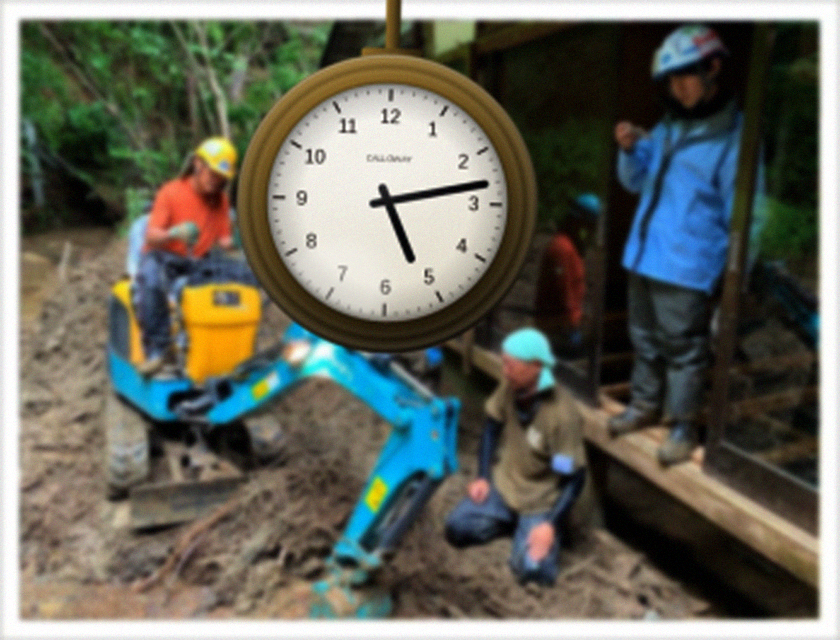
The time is **5:13**
